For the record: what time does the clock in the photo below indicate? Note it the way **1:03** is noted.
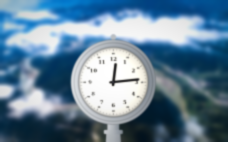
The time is **12:14**
